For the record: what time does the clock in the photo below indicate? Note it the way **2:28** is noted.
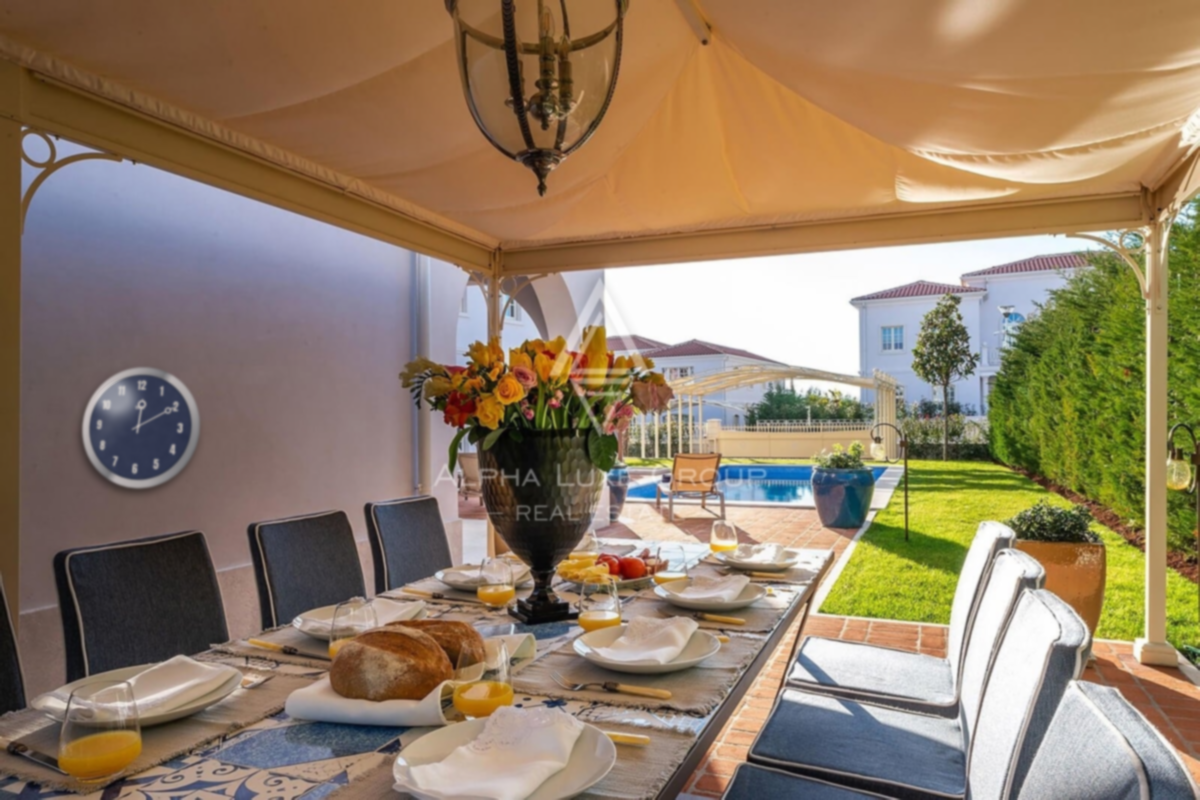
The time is **12:10**
